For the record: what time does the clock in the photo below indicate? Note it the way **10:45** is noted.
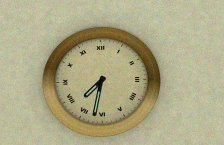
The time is **7:32**
